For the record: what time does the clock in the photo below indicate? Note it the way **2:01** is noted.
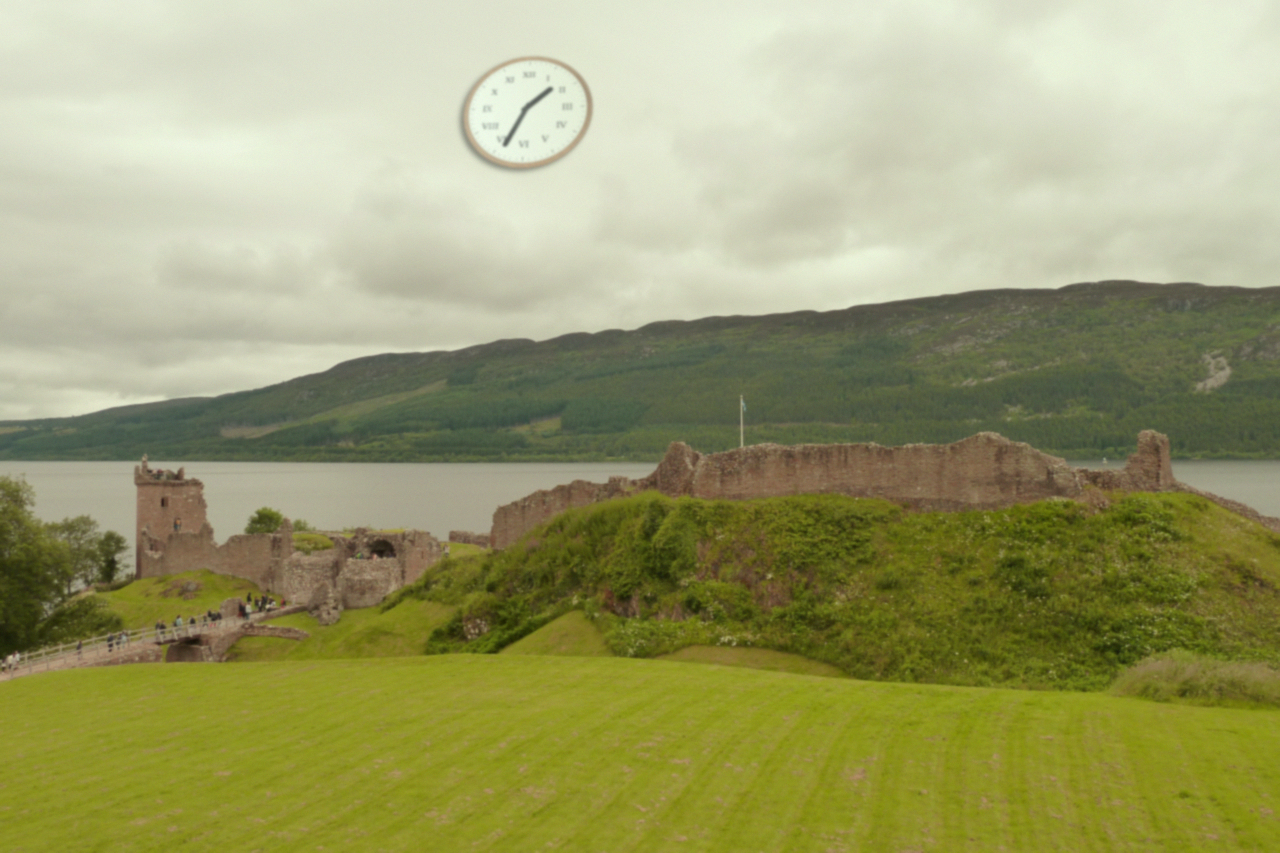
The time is **1:34**
